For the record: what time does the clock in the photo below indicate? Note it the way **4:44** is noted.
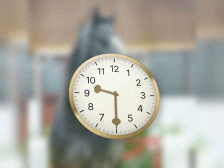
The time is **9:30**
